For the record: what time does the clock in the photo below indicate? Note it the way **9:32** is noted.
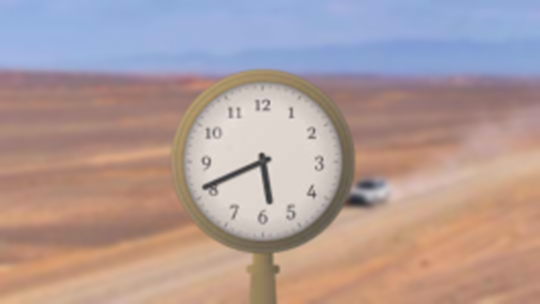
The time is **5:41**
